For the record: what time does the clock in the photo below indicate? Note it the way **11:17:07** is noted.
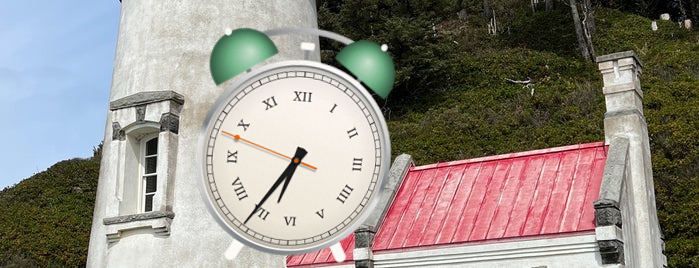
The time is **6:35:48**
